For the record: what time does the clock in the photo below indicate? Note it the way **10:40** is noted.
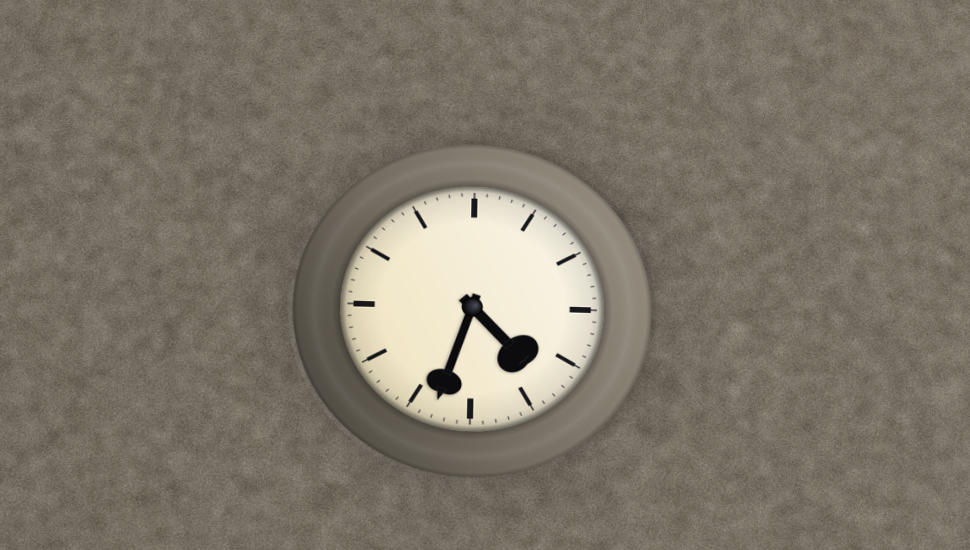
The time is **4:33**
